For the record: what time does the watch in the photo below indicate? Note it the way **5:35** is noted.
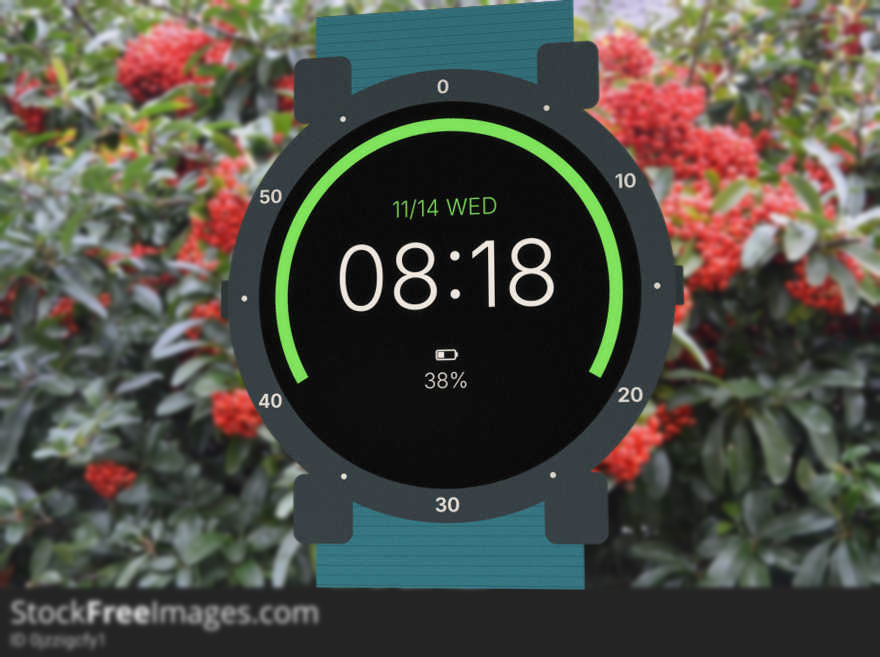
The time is **8:18**
